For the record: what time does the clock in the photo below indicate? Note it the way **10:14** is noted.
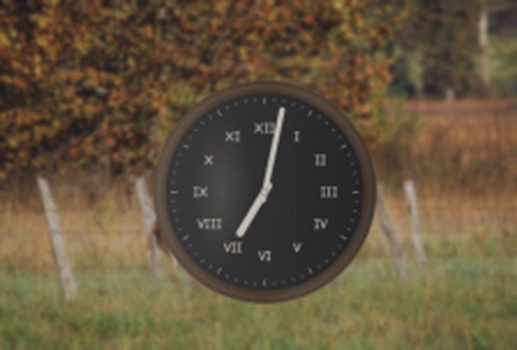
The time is **7:02**
